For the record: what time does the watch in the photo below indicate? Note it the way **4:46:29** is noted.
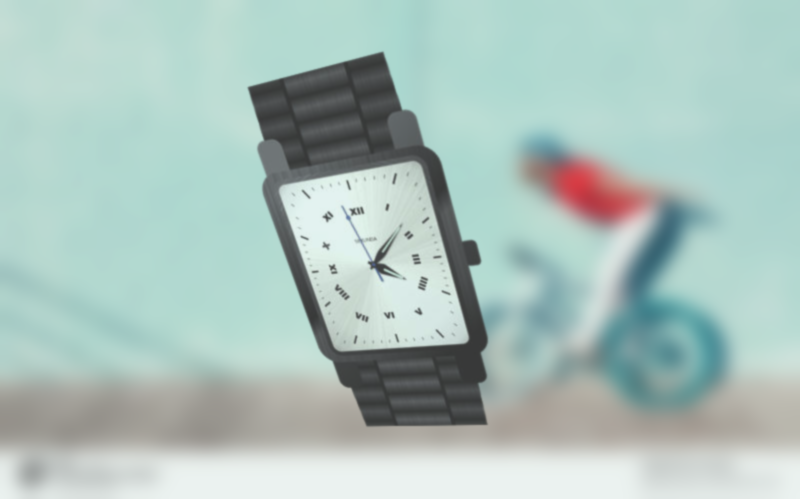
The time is **4:07:58**
